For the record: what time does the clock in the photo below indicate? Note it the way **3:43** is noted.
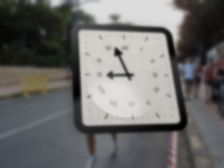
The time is **8:57**
